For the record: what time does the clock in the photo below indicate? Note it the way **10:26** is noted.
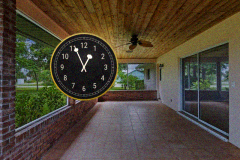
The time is **12:56**
